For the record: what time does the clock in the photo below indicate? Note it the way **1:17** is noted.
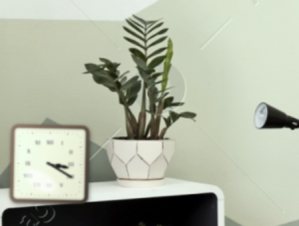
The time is **3:20**
